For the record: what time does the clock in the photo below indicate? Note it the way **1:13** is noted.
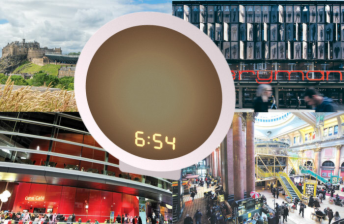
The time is **6:54**
